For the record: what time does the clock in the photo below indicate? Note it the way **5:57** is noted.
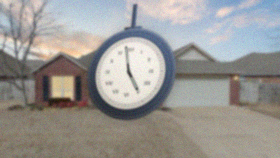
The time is **4:58**
